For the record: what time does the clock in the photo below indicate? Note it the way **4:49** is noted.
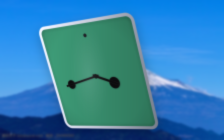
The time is **3:43**
